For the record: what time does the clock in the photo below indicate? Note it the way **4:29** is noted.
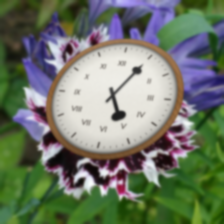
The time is **5:05**
